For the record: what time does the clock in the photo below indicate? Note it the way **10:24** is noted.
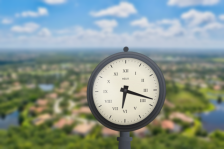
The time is **6:18**
